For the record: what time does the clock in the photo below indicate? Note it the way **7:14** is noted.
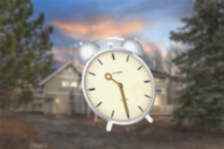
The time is **10:30**
